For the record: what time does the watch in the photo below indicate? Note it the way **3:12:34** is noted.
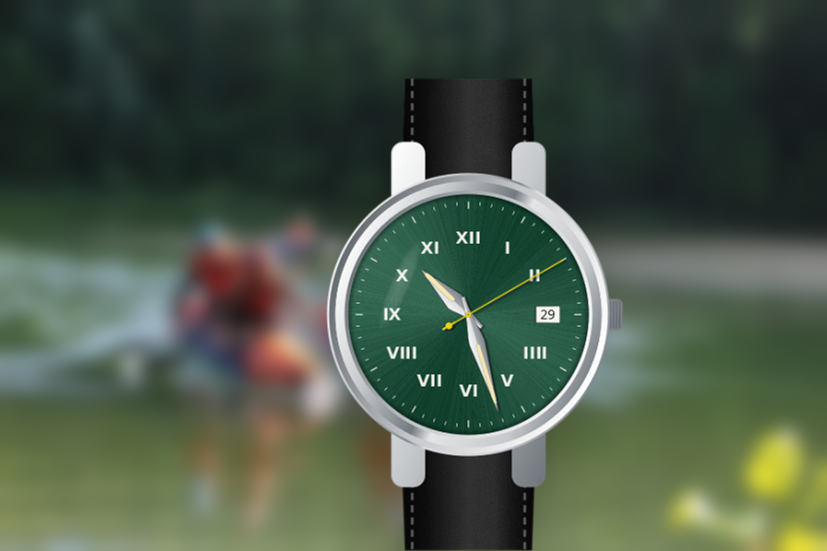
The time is **10:27:10**
